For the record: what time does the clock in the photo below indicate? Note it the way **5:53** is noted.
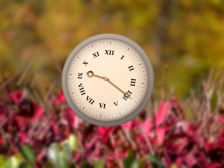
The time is **9:20**
